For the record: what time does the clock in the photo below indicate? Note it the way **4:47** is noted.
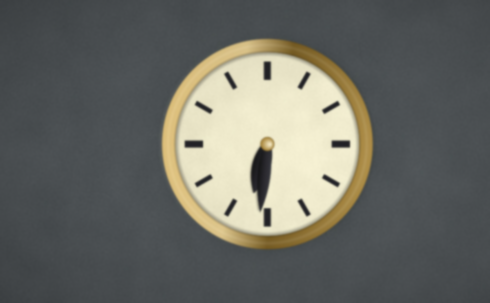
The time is **6:31**
